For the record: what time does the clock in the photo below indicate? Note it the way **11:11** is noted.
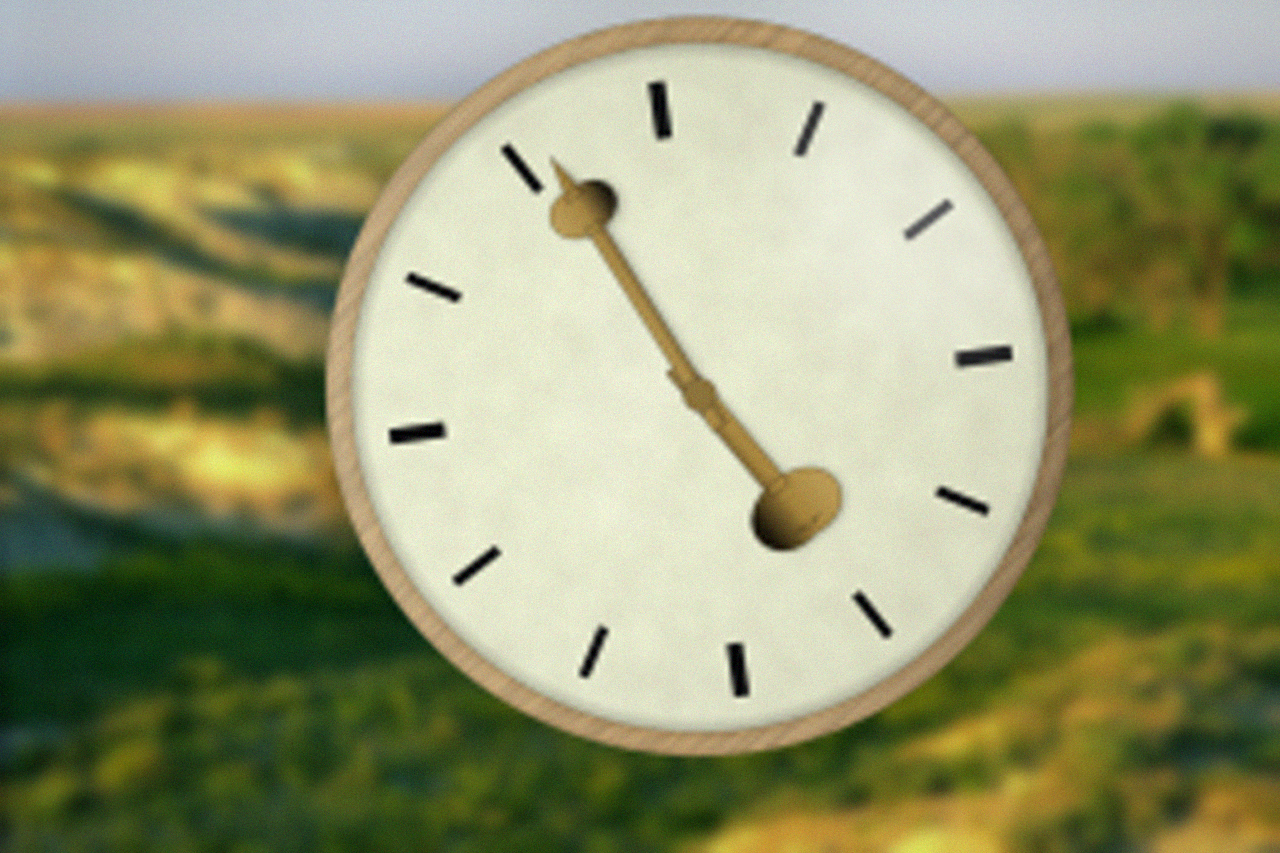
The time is **4:56**
